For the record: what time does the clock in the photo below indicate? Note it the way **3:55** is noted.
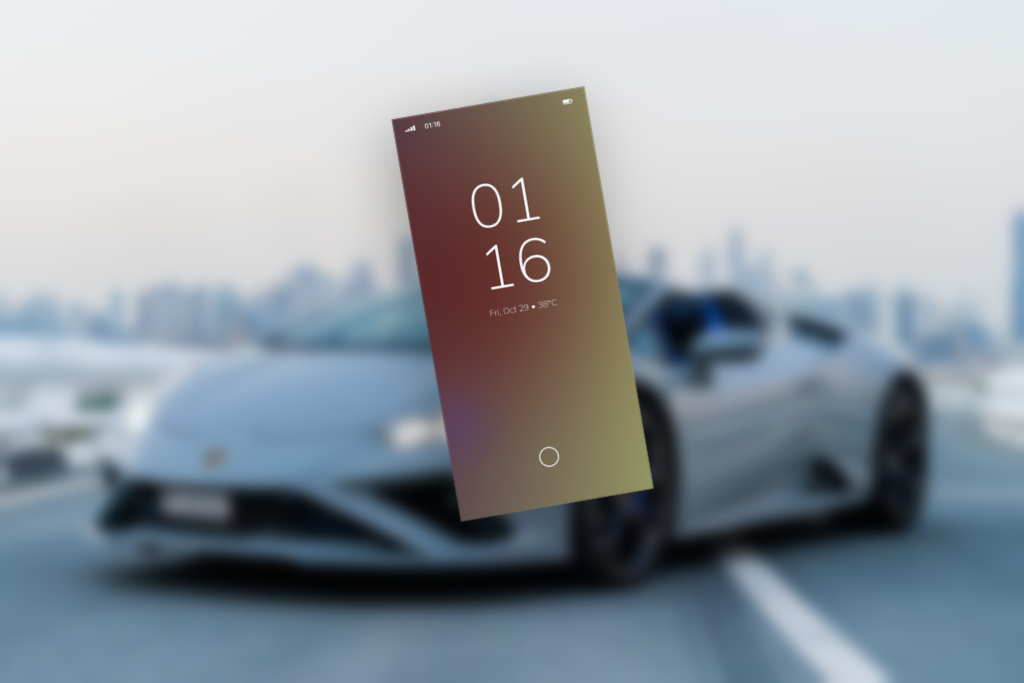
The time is **1:16**
